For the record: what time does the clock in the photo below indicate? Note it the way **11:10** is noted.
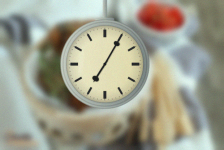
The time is **7:05**
